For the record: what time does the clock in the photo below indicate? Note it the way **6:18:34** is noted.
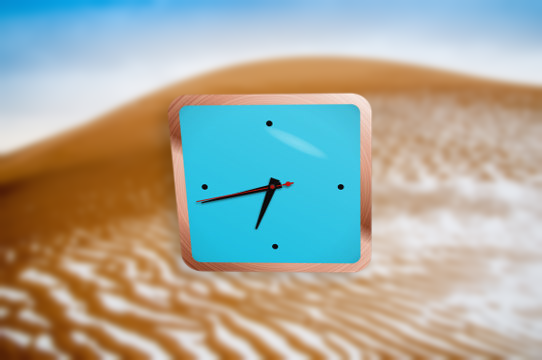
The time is **6:42:43**
